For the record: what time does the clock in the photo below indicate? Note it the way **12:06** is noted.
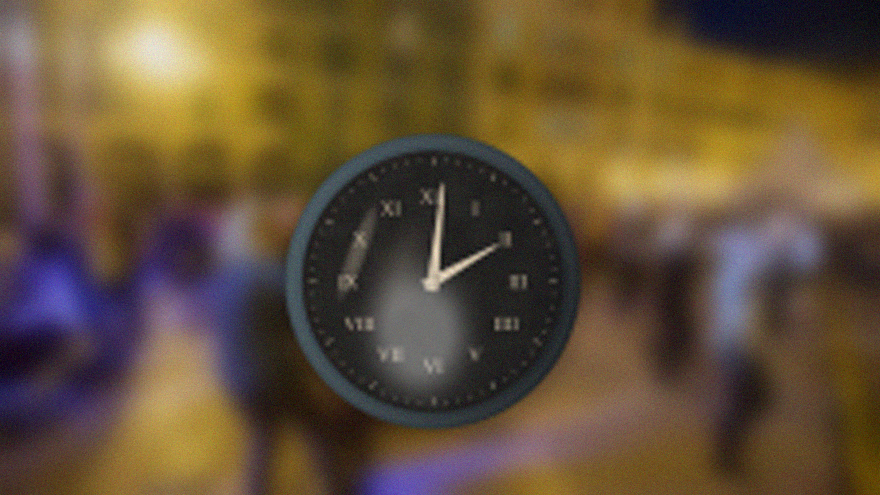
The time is **2:01**
